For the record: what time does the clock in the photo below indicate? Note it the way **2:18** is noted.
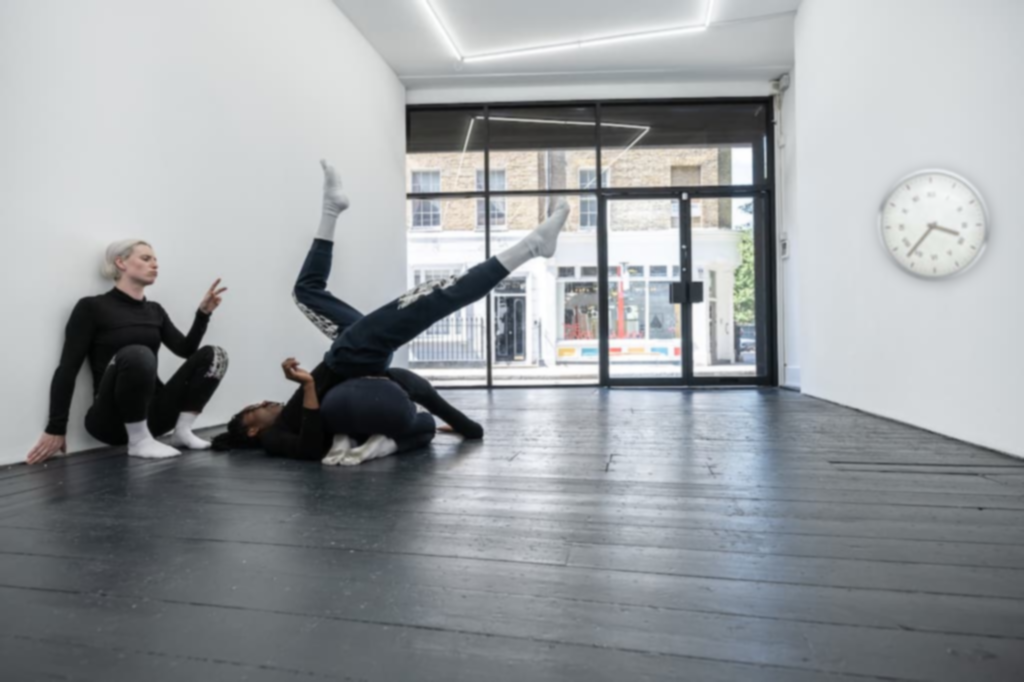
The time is **3:37**
